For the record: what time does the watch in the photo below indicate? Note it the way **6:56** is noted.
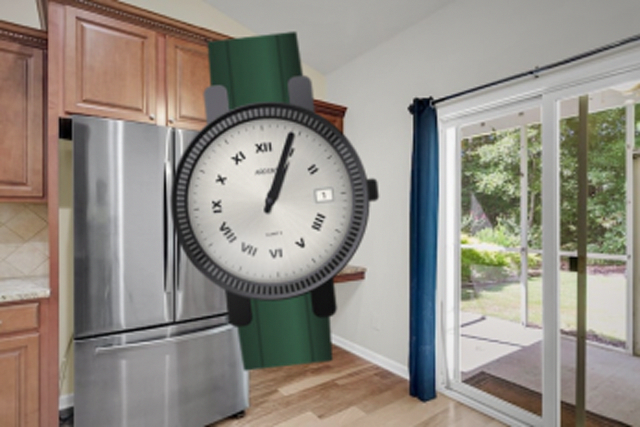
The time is **1:04**
